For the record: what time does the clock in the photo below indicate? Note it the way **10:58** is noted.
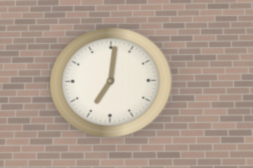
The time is **7:01**
